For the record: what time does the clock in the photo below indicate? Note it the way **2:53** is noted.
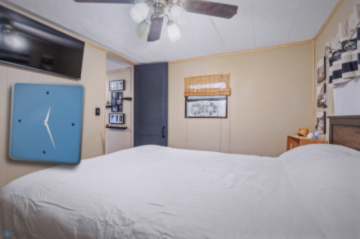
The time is **12:26**
